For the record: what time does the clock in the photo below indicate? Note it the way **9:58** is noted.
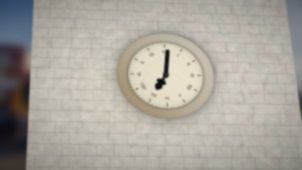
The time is **7:01**
